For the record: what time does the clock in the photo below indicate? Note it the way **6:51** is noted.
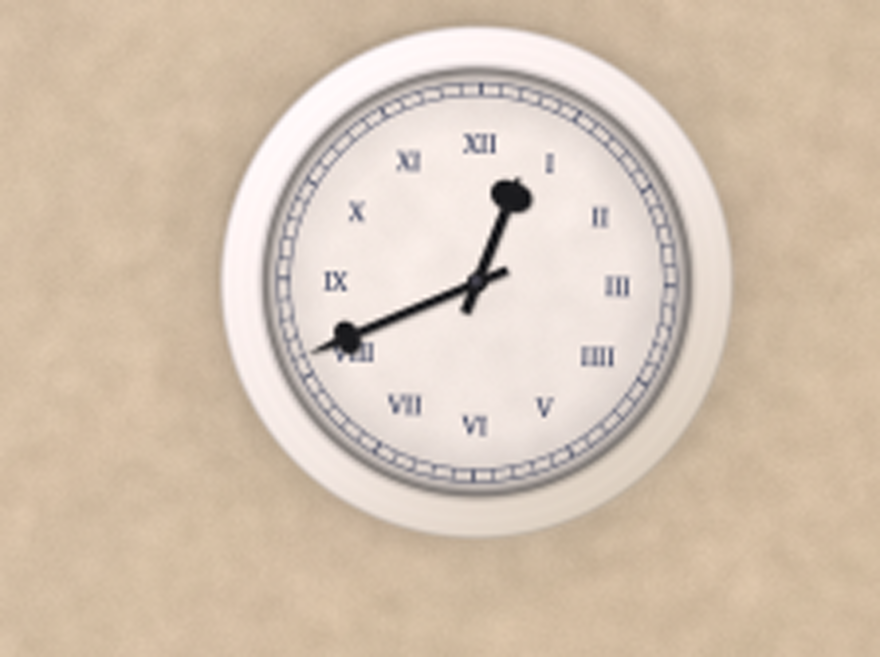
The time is **12:41**
